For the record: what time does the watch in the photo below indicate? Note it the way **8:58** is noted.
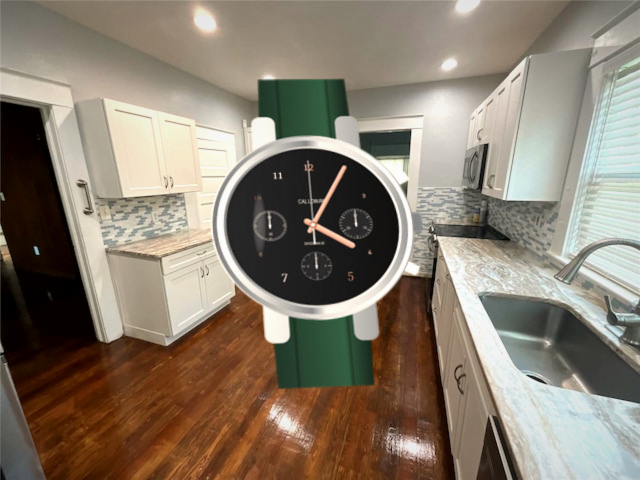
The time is **4:05**
